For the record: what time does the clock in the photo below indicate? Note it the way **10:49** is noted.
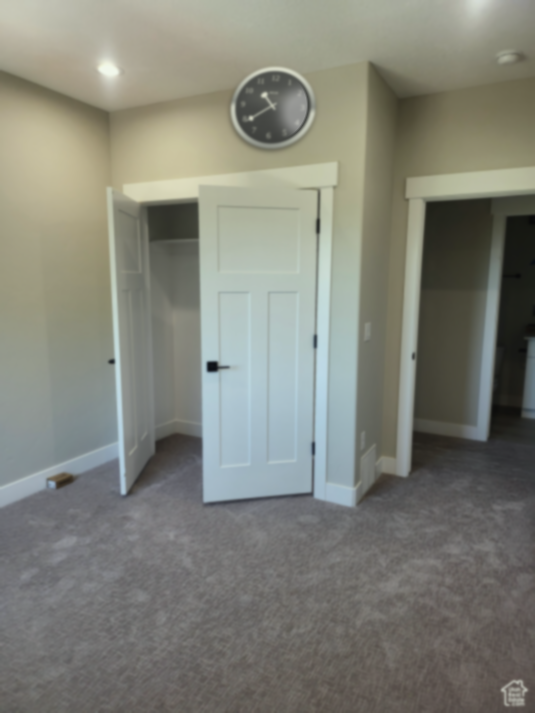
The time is **10:39**
